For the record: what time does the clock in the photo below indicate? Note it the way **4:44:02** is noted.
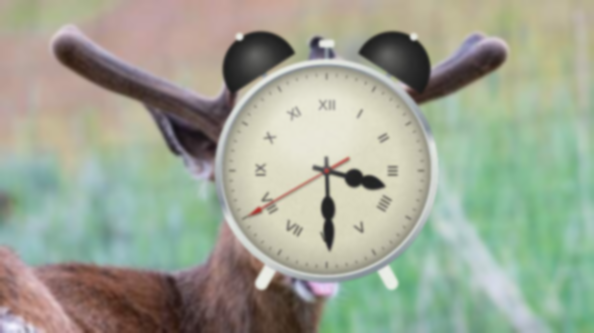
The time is **3:29:40**
